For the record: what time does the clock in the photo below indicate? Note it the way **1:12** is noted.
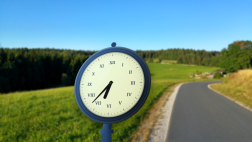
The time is **6:37**
